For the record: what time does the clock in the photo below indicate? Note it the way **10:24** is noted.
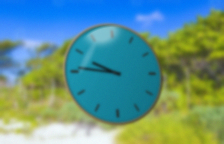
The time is **9:46**
